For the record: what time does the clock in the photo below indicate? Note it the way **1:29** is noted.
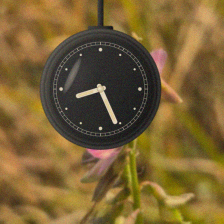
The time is **8:26**
